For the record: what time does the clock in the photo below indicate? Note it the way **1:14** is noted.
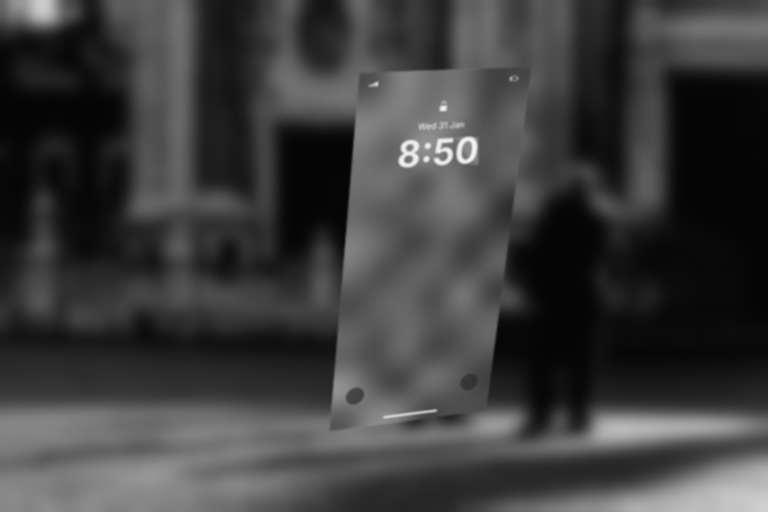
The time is **8:50**
